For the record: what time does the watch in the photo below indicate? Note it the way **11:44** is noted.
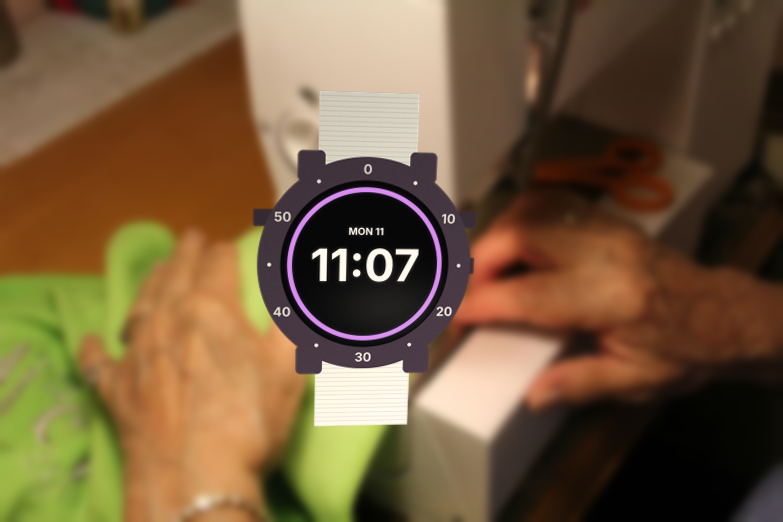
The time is **11:07**
